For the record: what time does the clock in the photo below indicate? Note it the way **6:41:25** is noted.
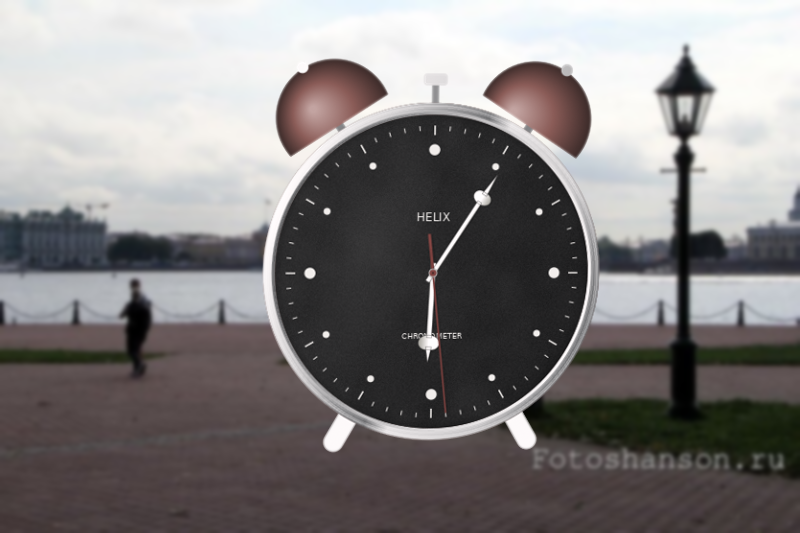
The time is **6:05:29**
